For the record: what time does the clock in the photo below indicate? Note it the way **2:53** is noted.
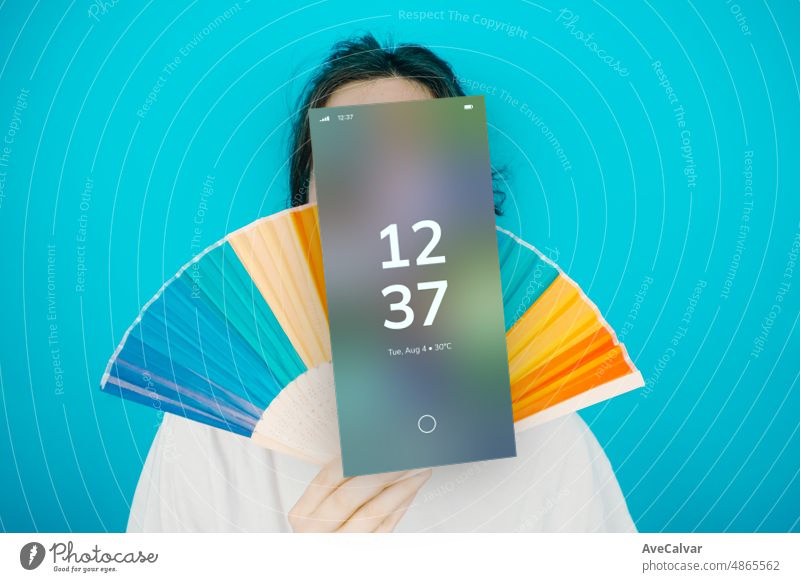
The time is **12:37**
